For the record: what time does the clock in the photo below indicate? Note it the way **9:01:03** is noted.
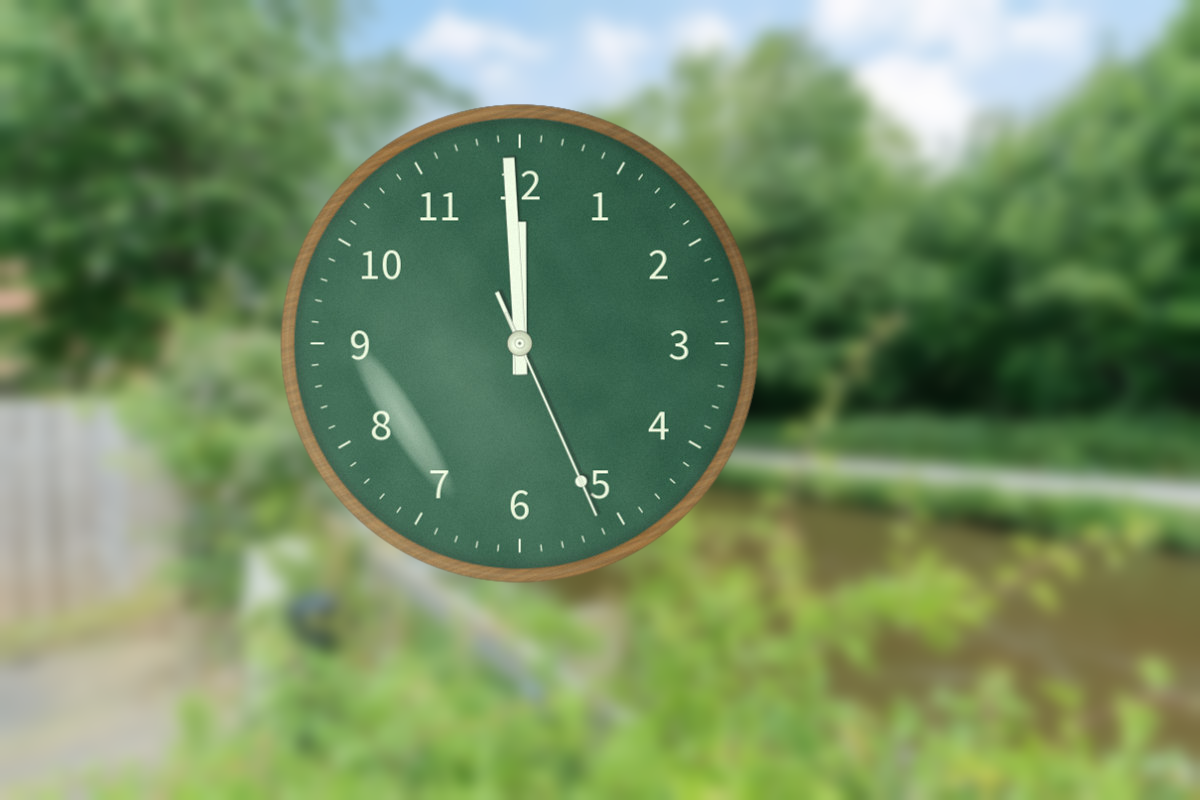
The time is **11:59:26**
